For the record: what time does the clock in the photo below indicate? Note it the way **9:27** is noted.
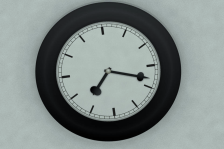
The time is **7:18**
